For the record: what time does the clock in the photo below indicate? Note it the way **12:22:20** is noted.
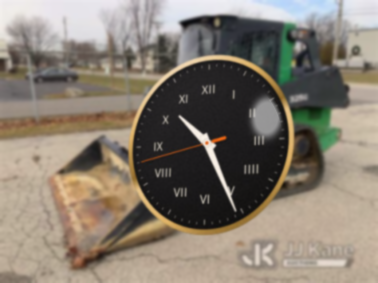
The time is **10:25:43**
